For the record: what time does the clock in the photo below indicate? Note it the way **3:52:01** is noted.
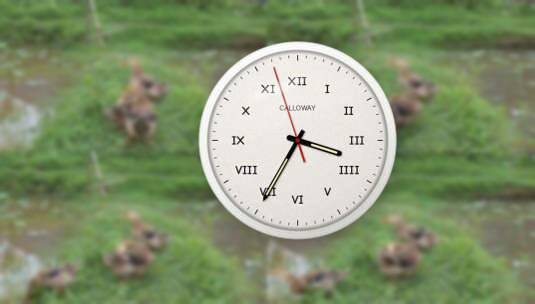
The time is **3:34:57**
